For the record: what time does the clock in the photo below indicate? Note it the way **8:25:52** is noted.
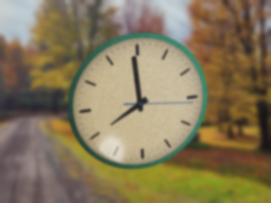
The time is **7:59:16**
